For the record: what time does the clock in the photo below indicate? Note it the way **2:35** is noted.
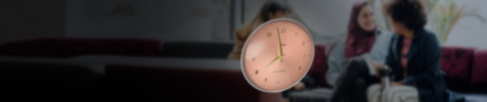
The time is **7:58**
